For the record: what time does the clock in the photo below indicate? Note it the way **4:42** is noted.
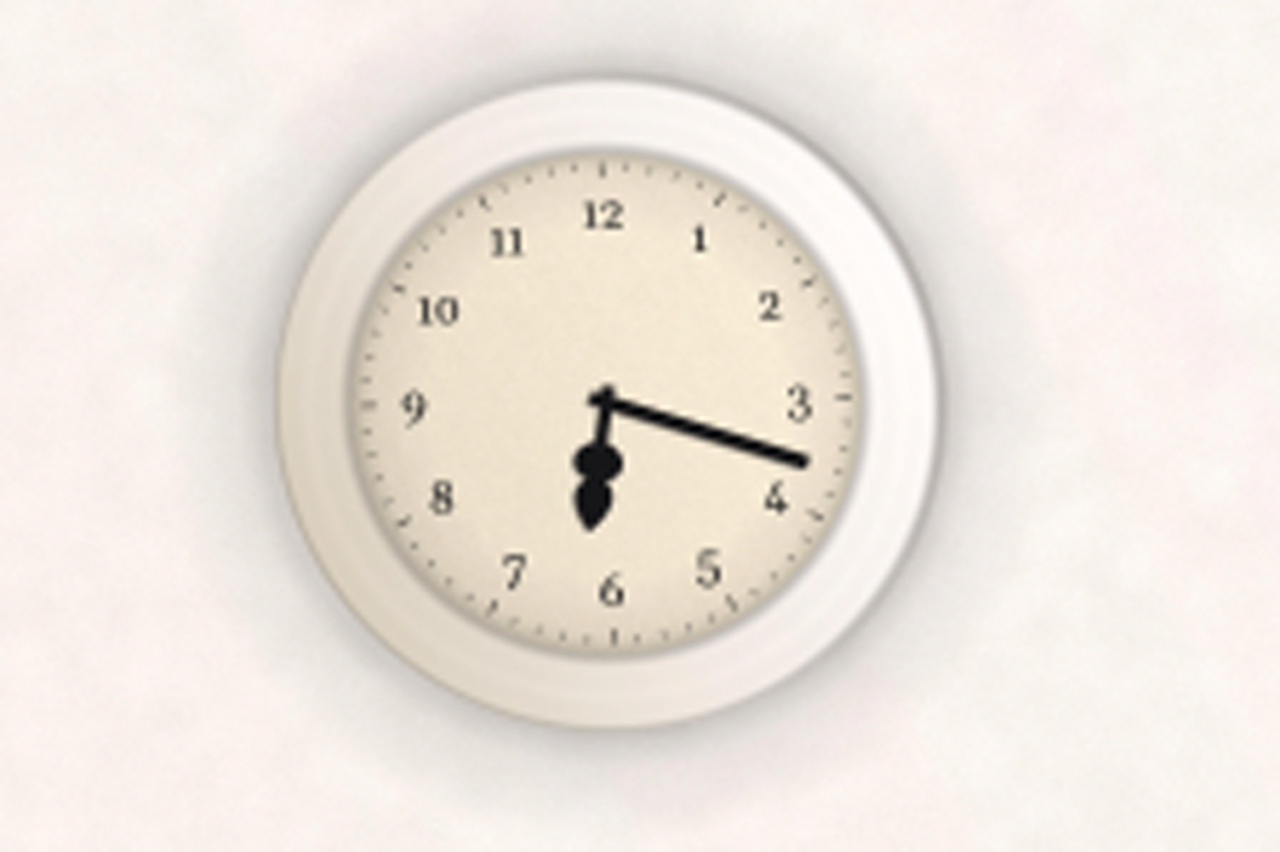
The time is **6:18**
